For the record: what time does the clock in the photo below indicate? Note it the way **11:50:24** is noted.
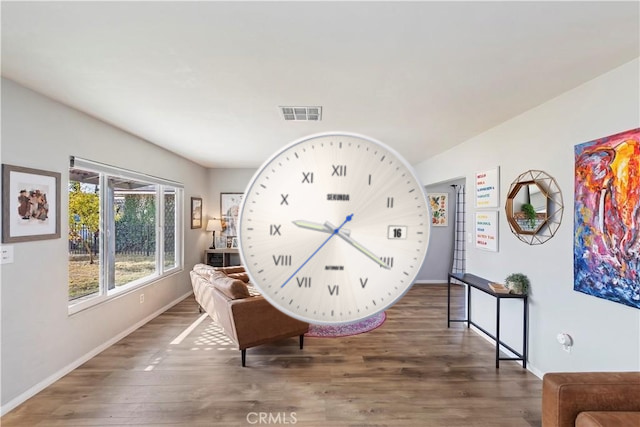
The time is **9:20:37**
